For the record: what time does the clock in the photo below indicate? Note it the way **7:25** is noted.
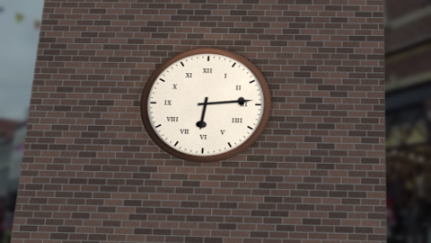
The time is **6:14**
